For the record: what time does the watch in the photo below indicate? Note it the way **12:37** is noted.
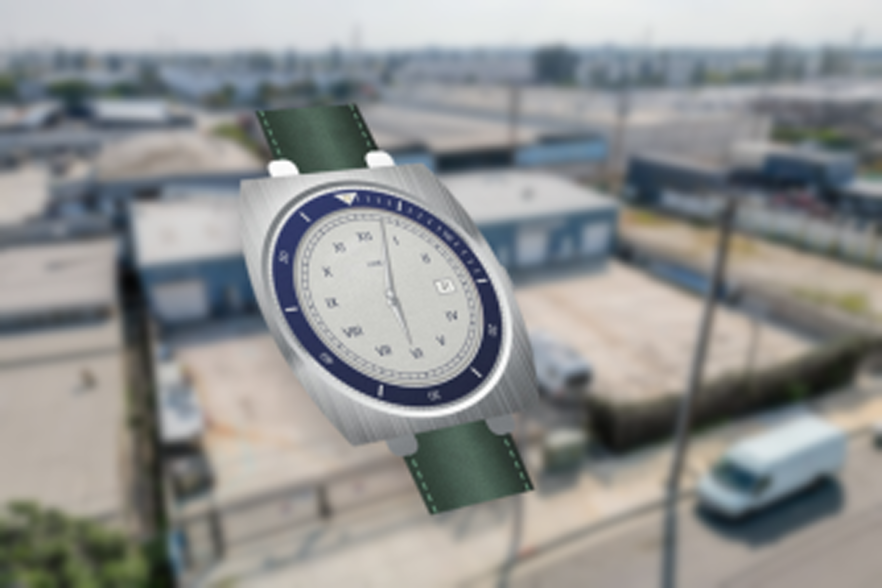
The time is **6:03**
